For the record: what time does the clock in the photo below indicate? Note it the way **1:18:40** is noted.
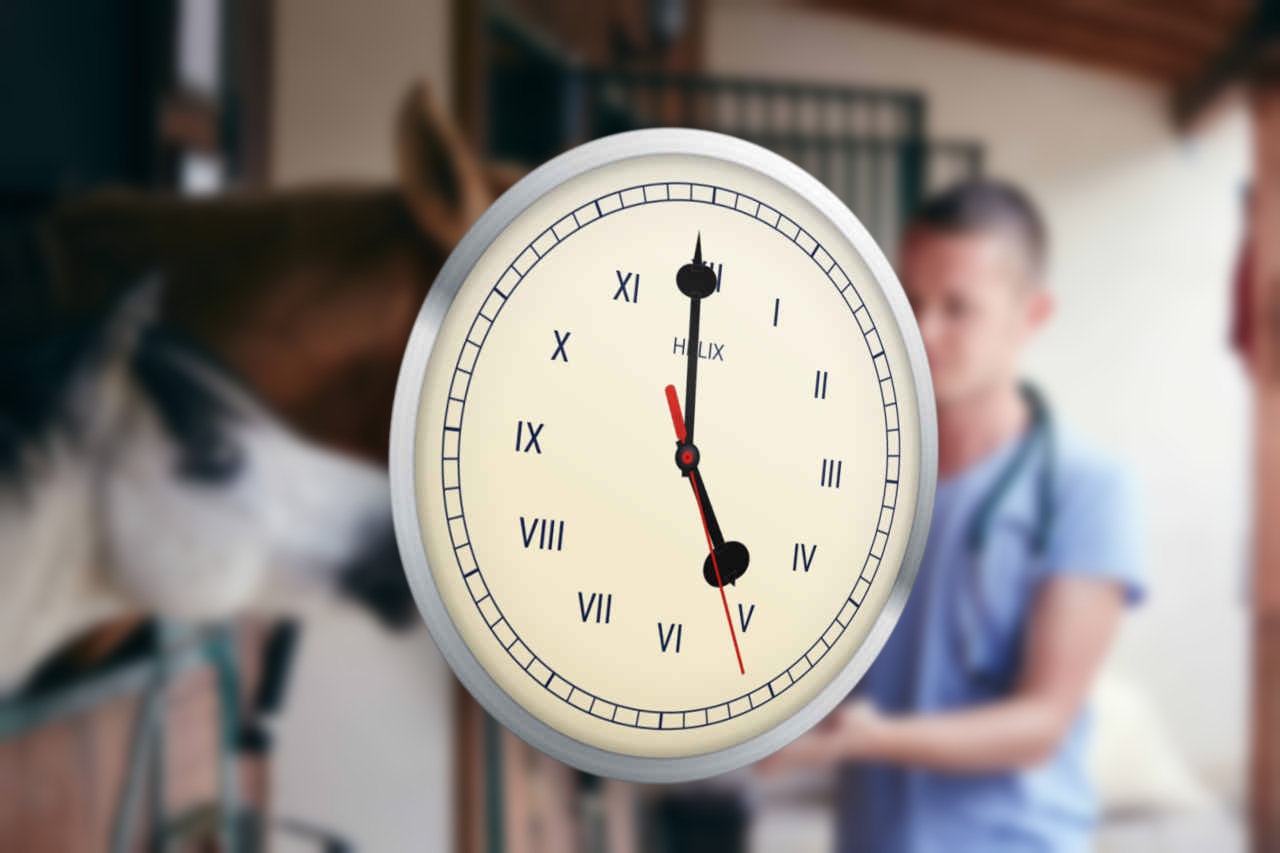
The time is **4:59:26**
